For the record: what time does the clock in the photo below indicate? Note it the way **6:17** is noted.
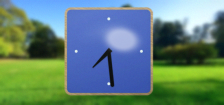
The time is **7:29**
